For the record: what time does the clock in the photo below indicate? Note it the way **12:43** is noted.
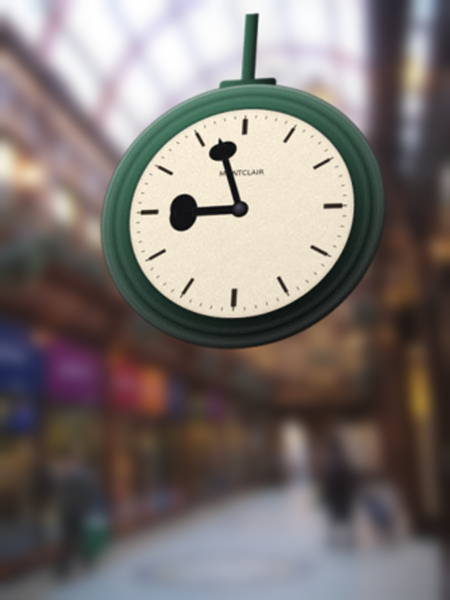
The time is **8:57**
